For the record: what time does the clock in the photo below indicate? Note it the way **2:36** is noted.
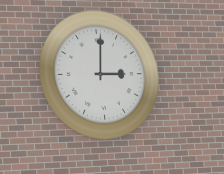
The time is **3:01**
